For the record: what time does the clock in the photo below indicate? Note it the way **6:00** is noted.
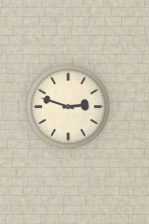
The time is **2:48**
